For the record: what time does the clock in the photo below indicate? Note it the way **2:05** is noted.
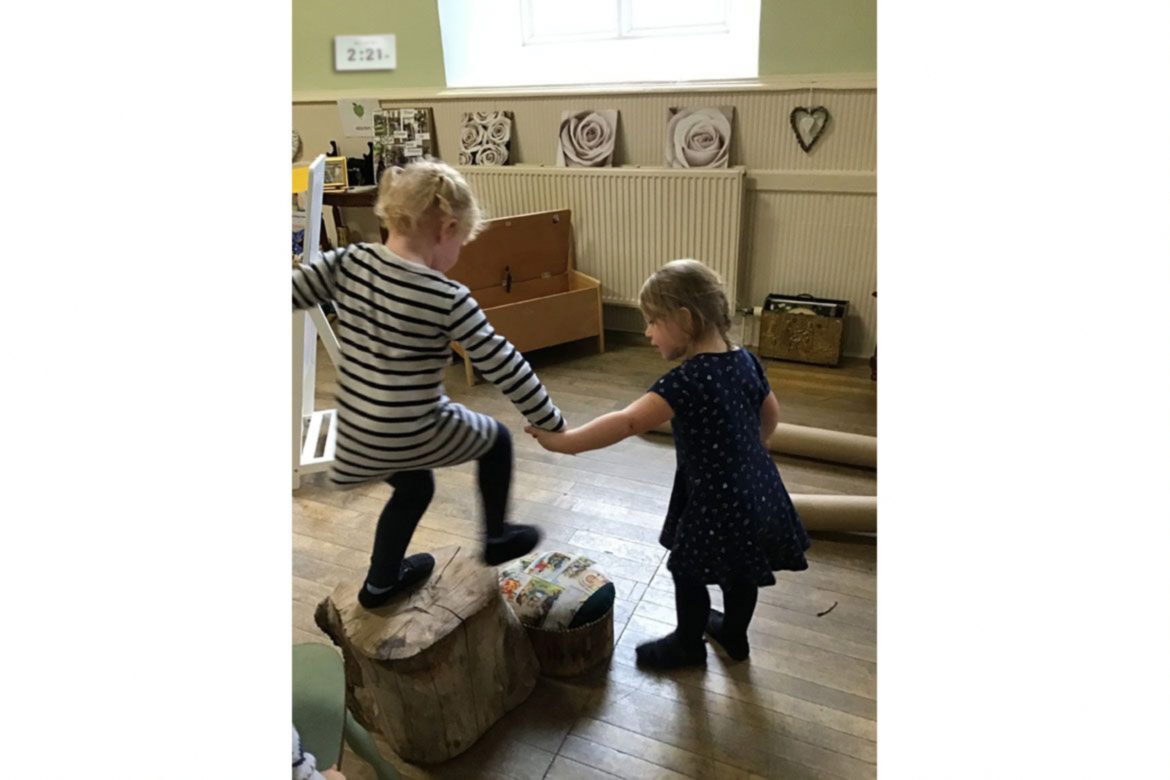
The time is **2:21**
